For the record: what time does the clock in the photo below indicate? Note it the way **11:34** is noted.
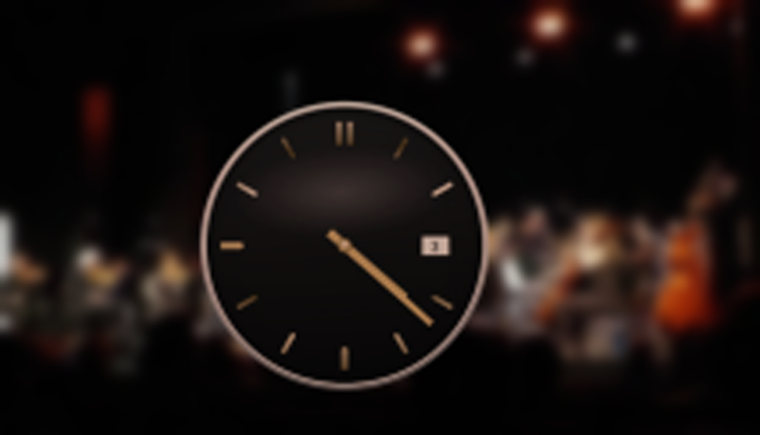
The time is **4:22**
